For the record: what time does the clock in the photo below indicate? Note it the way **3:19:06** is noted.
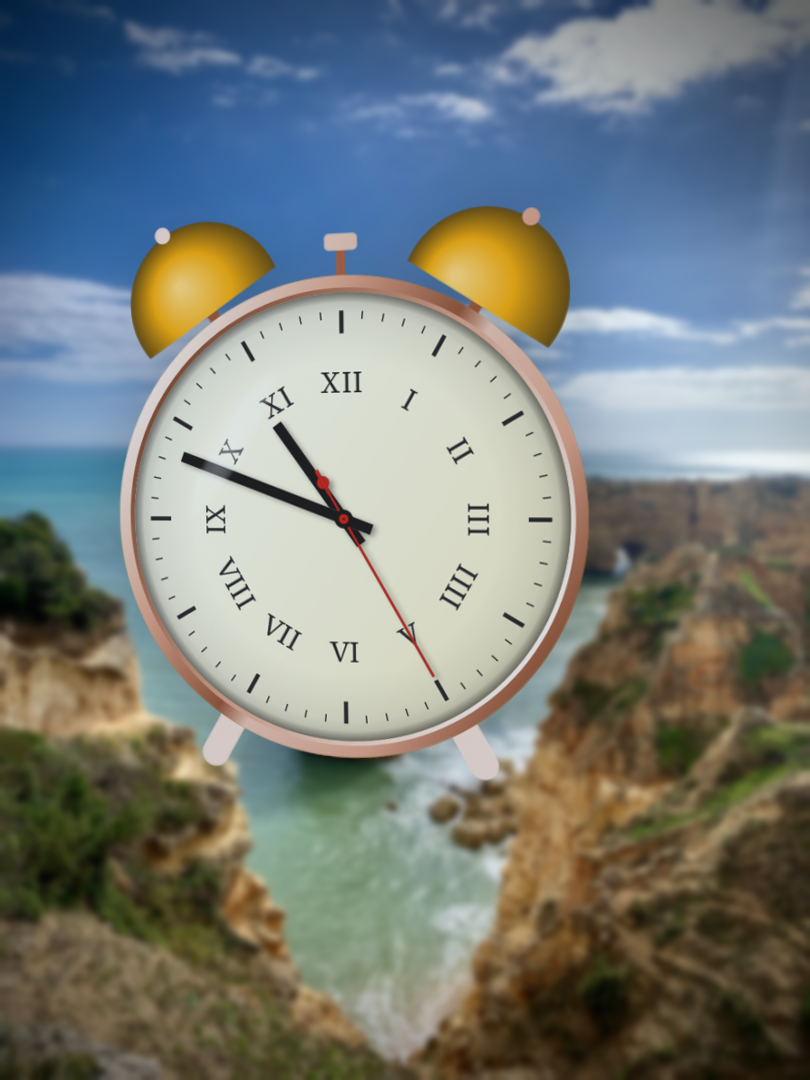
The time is **10:48:25**
